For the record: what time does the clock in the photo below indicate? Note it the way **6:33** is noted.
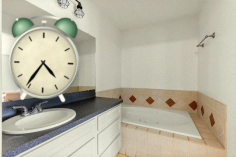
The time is **4:36**
